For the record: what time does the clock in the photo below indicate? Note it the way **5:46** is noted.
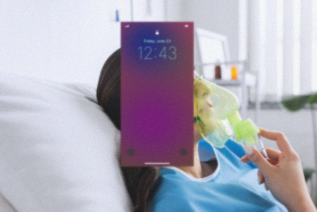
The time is **12:43**
